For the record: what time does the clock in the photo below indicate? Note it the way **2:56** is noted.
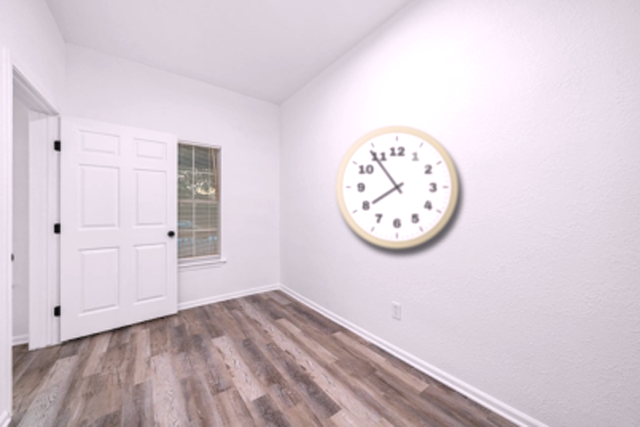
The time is **7:54**
